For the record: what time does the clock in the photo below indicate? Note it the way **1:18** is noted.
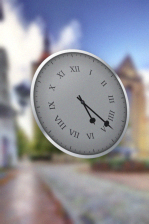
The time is **5:23**
